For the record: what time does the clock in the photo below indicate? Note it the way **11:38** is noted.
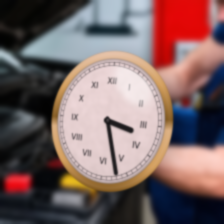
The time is **3:27**
